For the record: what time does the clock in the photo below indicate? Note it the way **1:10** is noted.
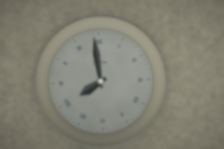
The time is **7:59**
